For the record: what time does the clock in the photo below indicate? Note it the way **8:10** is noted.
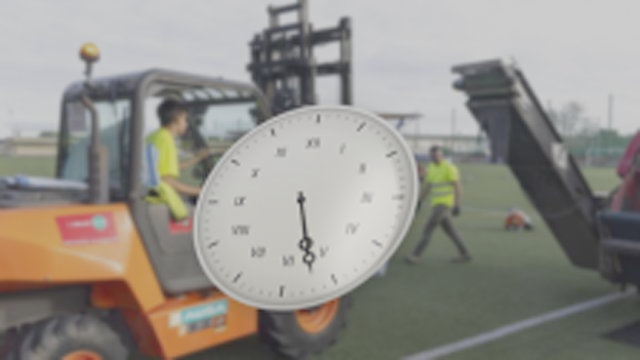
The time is **5:27**
